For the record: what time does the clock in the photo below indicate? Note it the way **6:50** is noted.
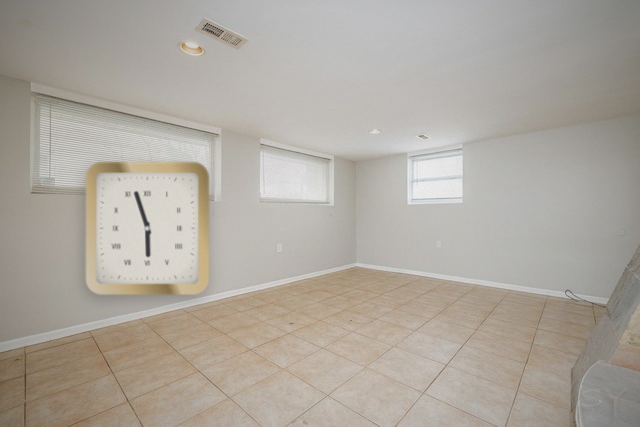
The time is **5:57**
